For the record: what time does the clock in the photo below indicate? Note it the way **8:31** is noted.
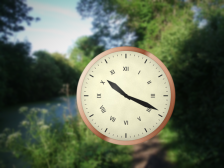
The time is **10:19**
